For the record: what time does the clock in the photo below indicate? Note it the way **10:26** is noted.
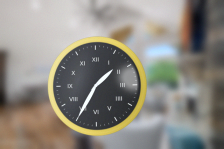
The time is **1:35**
